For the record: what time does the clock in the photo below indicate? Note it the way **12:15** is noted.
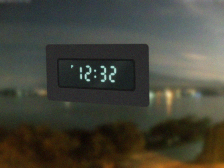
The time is **12:32**
